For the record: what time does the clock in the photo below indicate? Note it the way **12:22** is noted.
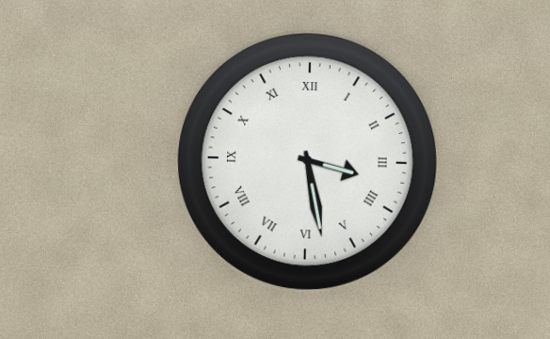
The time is **3:28**
